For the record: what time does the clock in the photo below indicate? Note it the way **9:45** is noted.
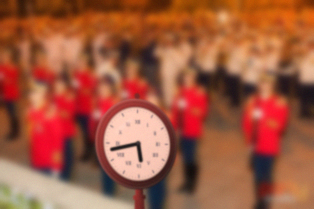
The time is **5:43**
